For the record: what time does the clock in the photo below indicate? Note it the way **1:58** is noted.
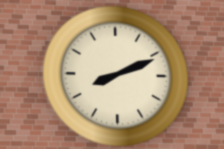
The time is **8:11**
